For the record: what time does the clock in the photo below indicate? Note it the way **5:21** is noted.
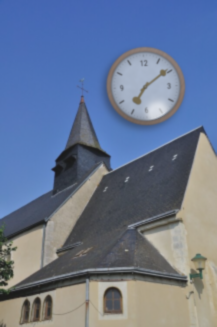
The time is **7:09**
